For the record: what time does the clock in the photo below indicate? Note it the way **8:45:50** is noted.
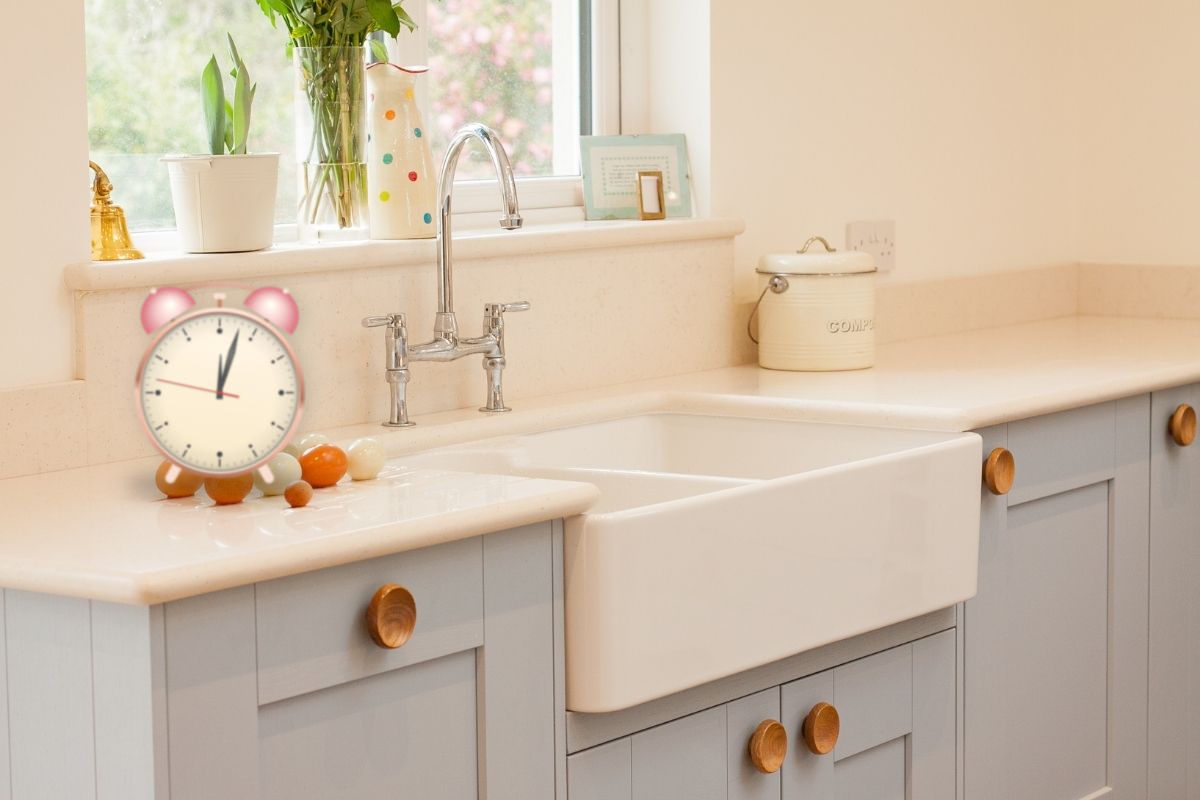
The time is **12:02:47**
